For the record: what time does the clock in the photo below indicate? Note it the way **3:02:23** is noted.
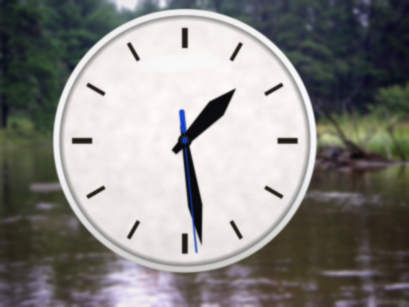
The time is **1:28:29**
